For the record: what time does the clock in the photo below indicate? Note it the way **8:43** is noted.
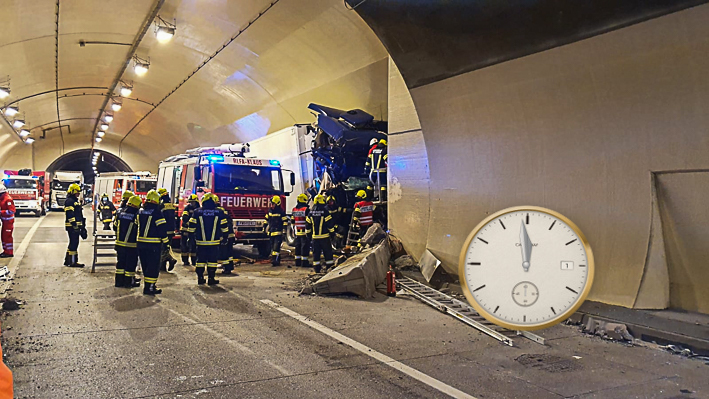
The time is **11:59**
